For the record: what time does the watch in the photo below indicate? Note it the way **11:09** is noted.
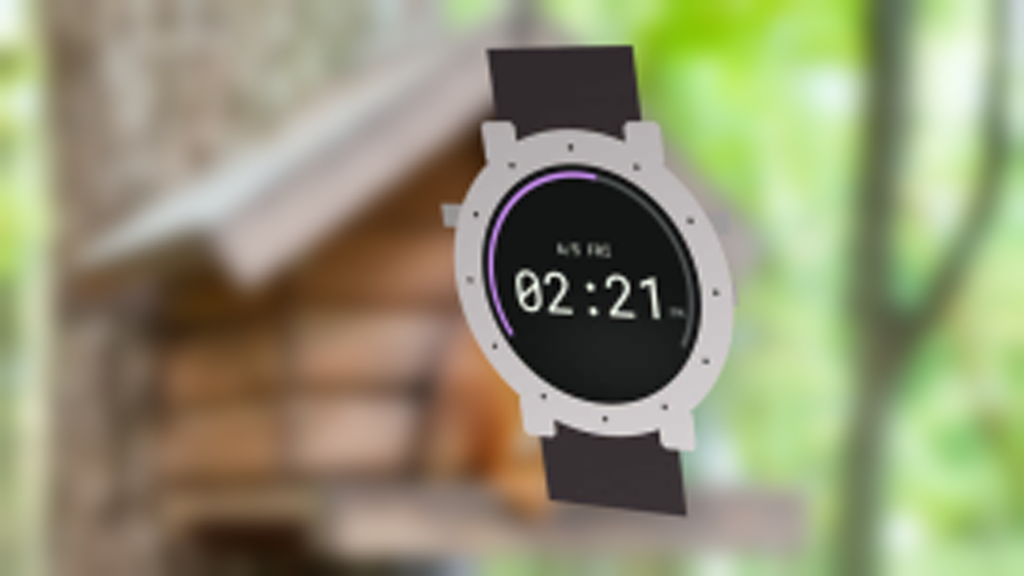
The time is **2:21**
